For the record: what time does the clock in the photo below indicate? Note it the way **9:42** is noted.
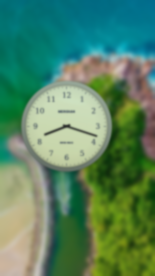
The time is **8:18**
